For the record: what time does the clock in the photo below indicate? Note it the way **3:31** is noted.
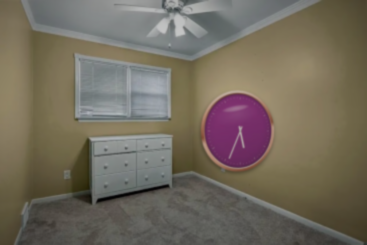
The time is **5:34**
